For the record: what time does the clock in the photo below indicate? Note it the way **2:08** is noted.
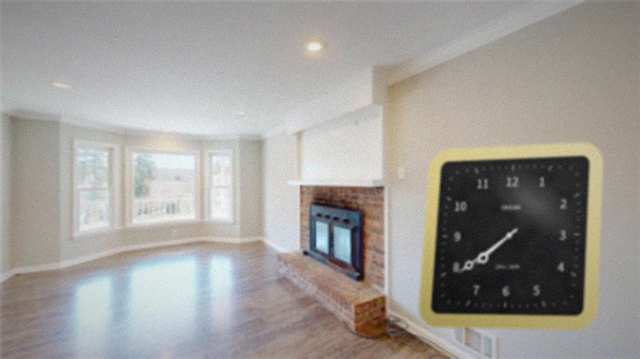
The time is **7:39**
